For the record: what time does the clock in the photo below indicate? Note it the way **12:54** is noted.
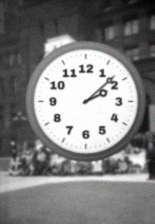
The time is **2:08**
